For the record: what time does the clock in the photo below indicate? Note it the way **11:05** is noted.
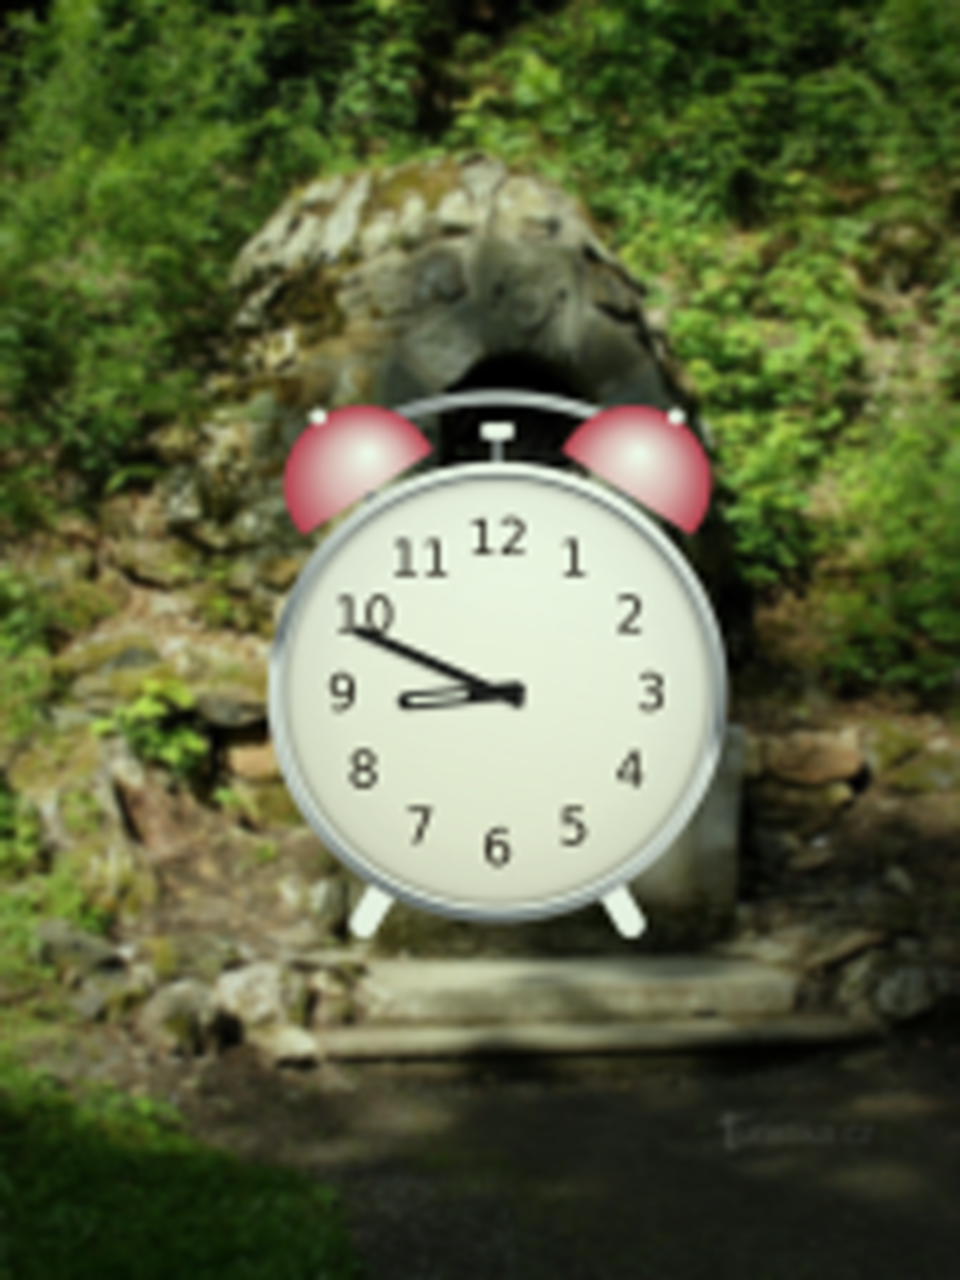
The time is **8:49**
